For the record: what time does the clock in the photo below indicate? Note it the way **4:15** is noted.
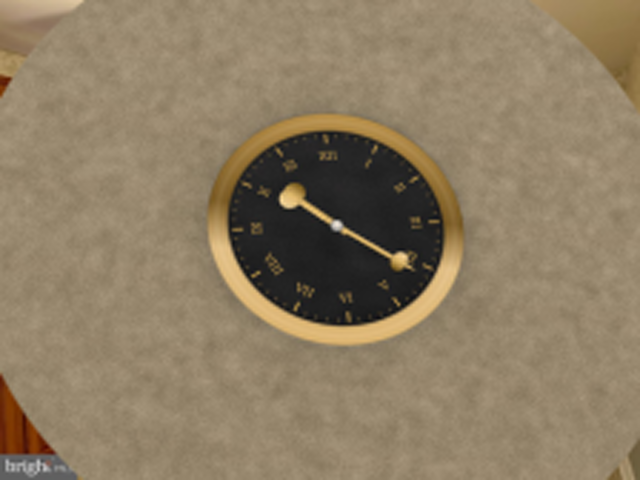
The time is **10:21**
